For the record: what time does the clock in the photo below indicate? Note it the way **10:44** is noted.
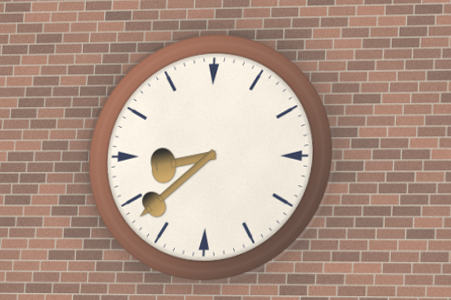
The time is **8:38**
